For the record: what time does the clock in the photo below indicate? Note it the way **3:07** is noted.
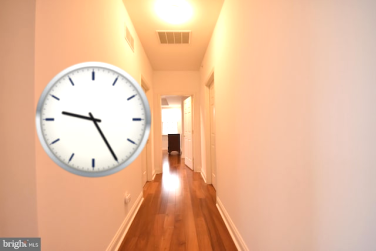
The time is **9:25**
